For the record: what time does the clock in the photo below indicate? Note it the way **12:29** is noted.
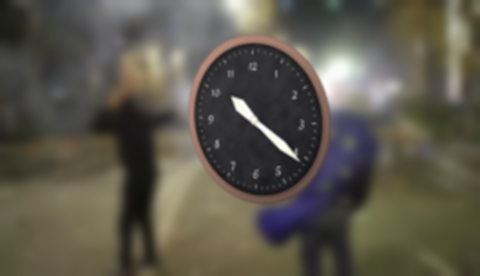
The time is **10:21**
